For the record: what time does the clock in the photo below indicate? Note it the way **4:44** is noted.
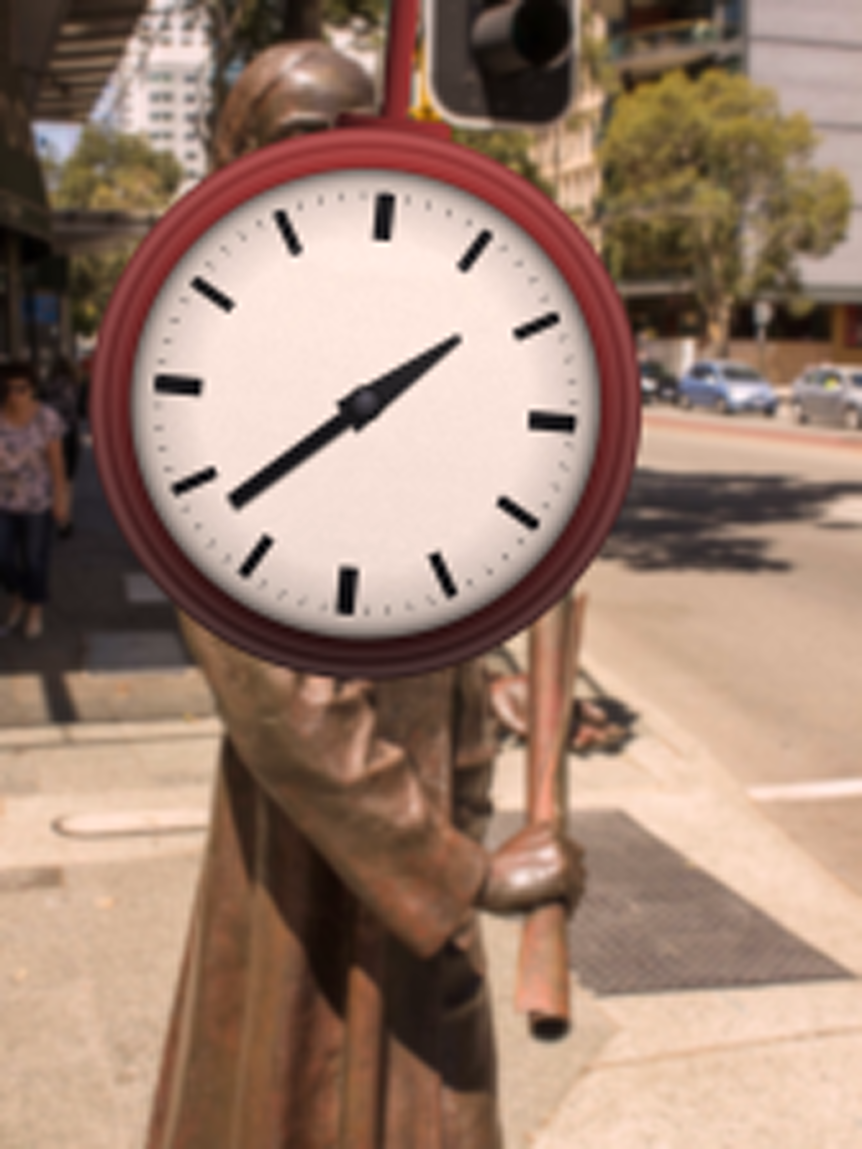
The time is **1:38**
